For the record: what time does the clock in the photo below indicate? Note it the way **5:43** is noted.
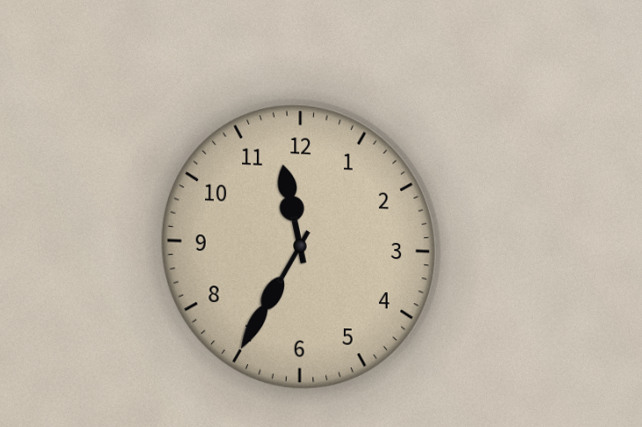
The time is **11:35**
